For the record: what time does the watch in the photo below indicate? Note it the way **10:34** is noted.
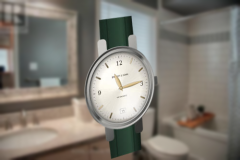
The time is **11:14**
